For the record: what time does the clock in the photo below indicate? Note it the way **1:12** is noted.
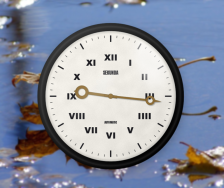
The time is **9:16**
